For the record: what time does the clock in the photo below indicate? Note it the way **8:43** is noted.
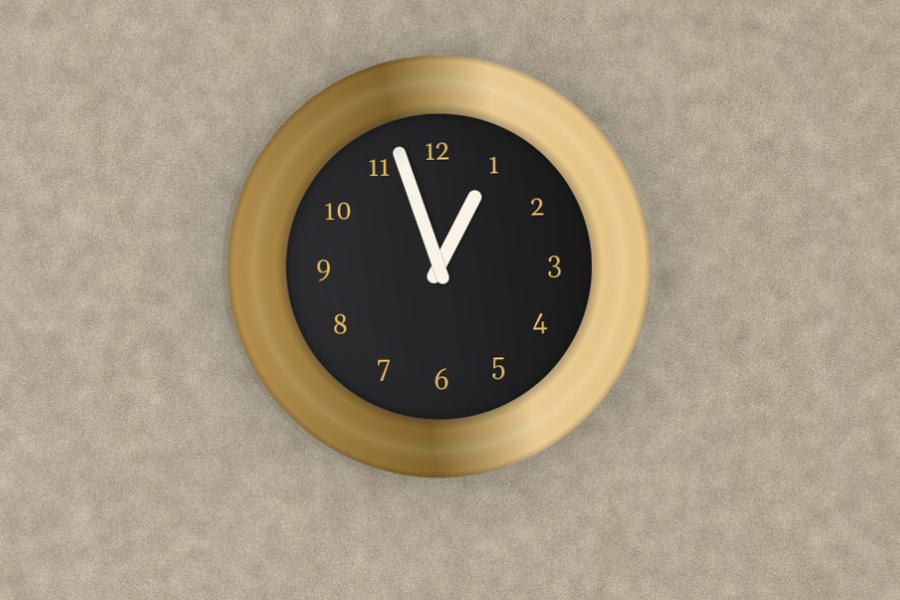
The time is **12:57**
